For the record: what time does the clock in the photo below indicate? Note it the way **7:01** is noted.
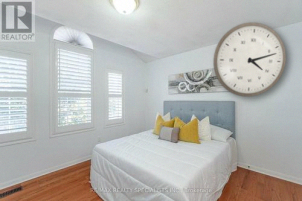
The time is **4:12**
